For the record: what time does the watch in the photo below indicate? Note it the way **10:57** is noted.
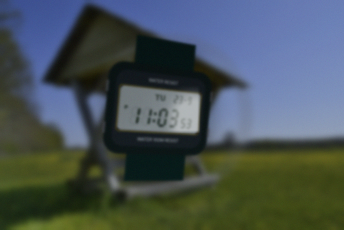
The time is **11:03**
